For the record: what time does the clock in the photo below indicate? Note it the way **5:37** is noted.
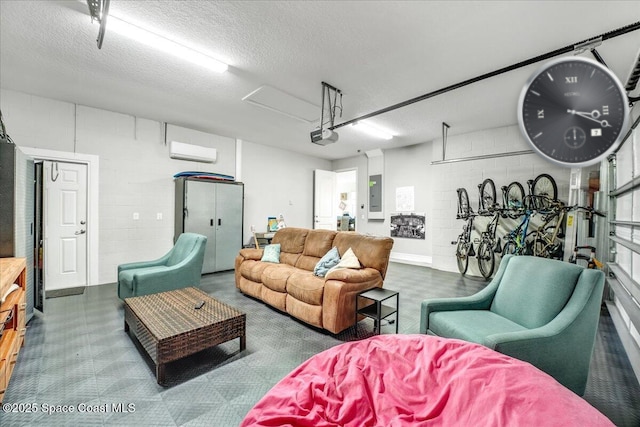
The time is **3:19**
